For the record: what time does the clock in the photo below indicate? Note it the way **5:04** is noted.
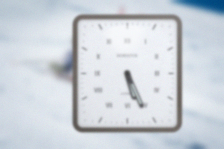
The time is **5:26**
